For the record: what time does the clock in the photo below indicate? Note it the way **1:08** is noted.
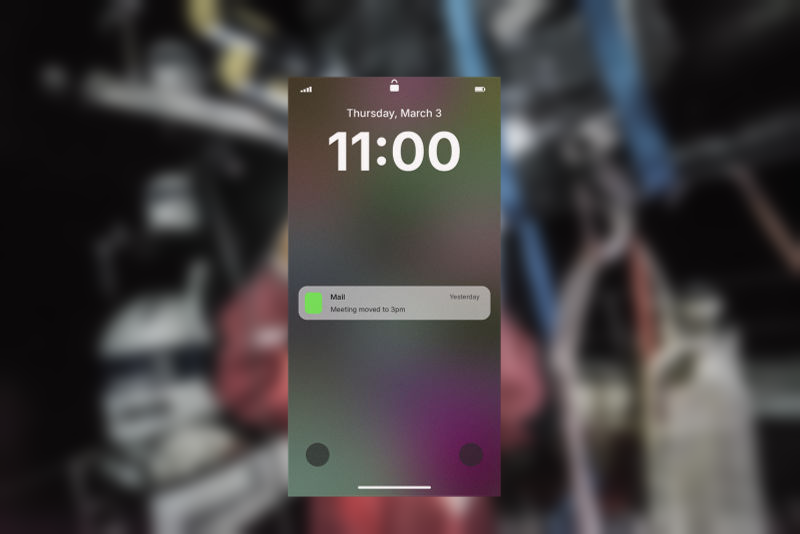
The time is **11:00**
